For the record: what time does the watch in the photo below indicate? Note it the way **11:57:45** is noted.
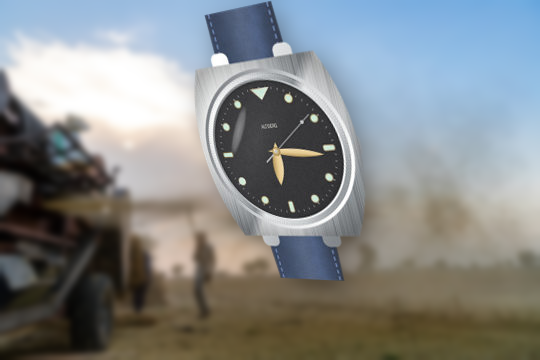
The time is **6:16:09**
